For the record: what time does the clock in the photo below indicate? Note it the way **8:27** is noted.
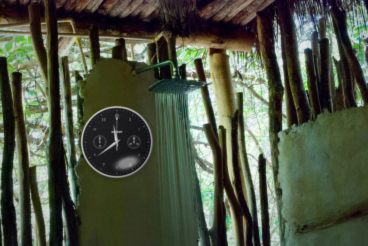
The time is **11:39**
